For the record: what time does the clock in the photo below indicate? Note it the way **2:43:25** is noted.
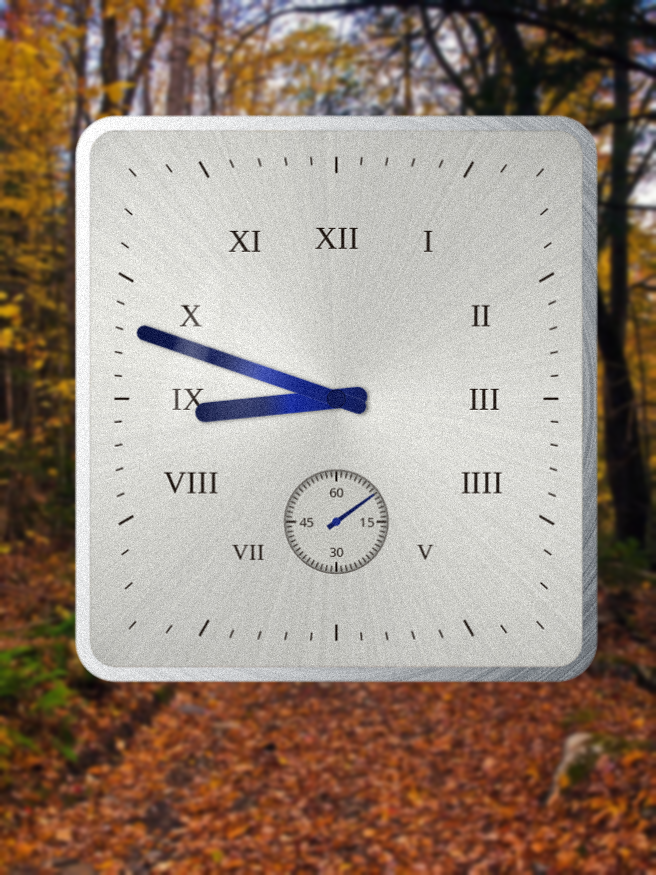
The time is **8:48:09**
